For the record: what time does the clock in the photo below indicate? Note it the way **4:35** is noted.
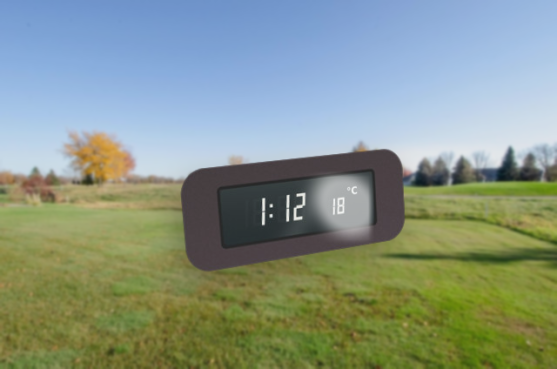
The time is **1:12**
